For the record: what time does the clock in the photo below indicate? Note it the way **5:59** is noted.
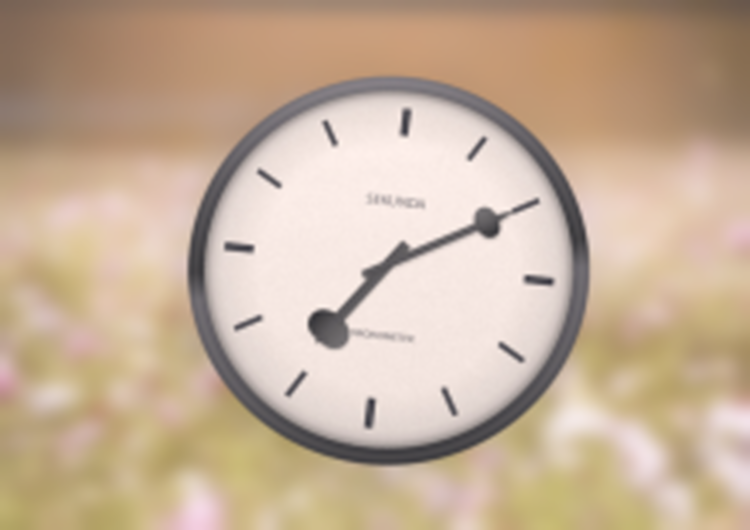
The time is **7:10**
